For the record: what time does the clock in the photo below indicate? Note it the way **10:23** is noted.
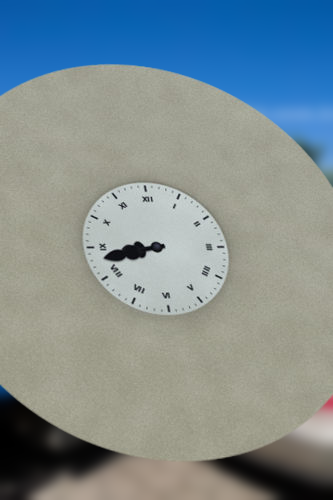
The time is **8:43**
